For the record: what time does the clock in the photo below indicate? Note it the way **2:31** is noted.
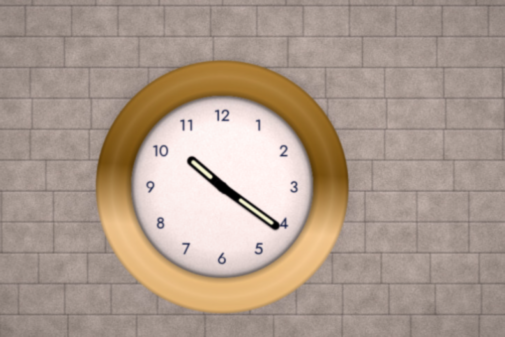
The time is **10:21**
